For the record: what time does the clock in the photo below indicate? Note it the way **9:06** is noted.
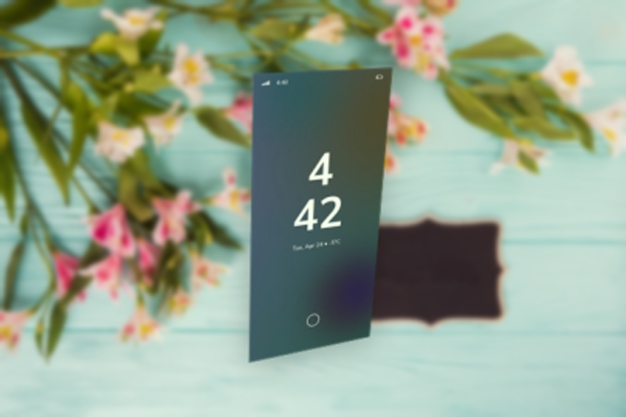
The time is **4:42**
